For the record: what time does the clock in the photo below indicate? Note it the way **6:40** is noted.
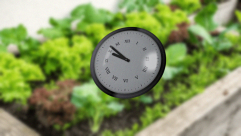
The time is **9:52**
